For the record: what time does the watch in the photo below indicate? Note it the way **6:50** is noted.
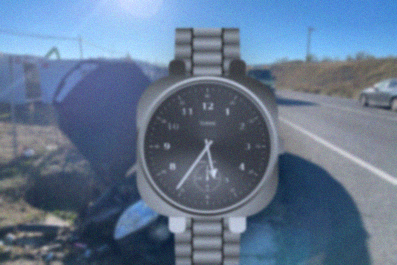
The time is **5:36**
